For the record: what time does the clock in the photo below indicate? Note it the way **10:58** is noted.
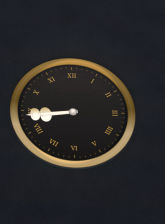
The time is **8:44**
